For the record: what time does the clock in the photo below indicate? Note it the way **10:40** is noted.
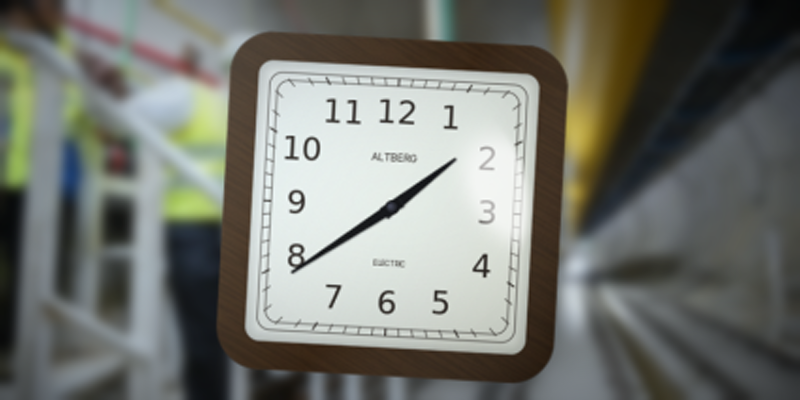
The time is **1:39**
